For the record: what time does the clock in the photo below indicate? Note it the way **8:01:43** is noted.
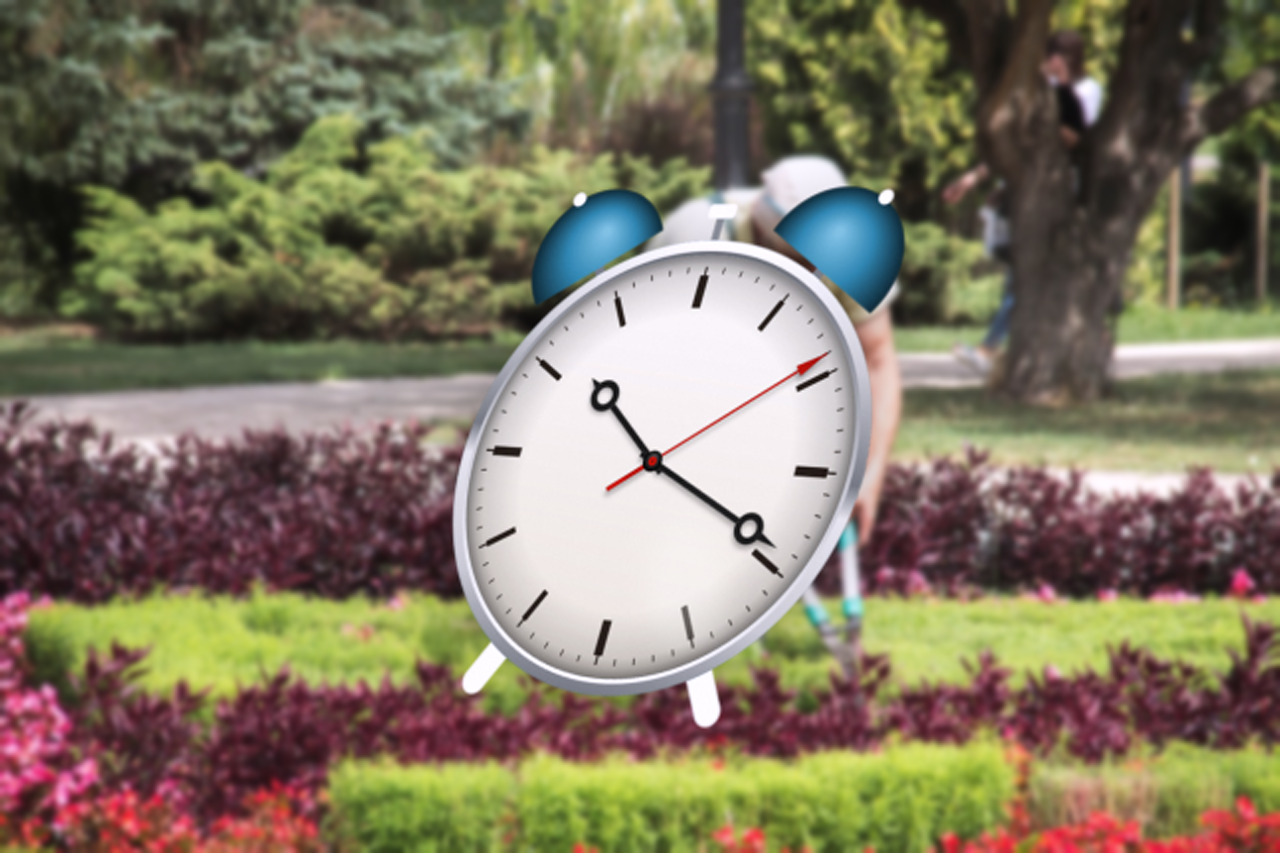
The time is **10:19:09**
